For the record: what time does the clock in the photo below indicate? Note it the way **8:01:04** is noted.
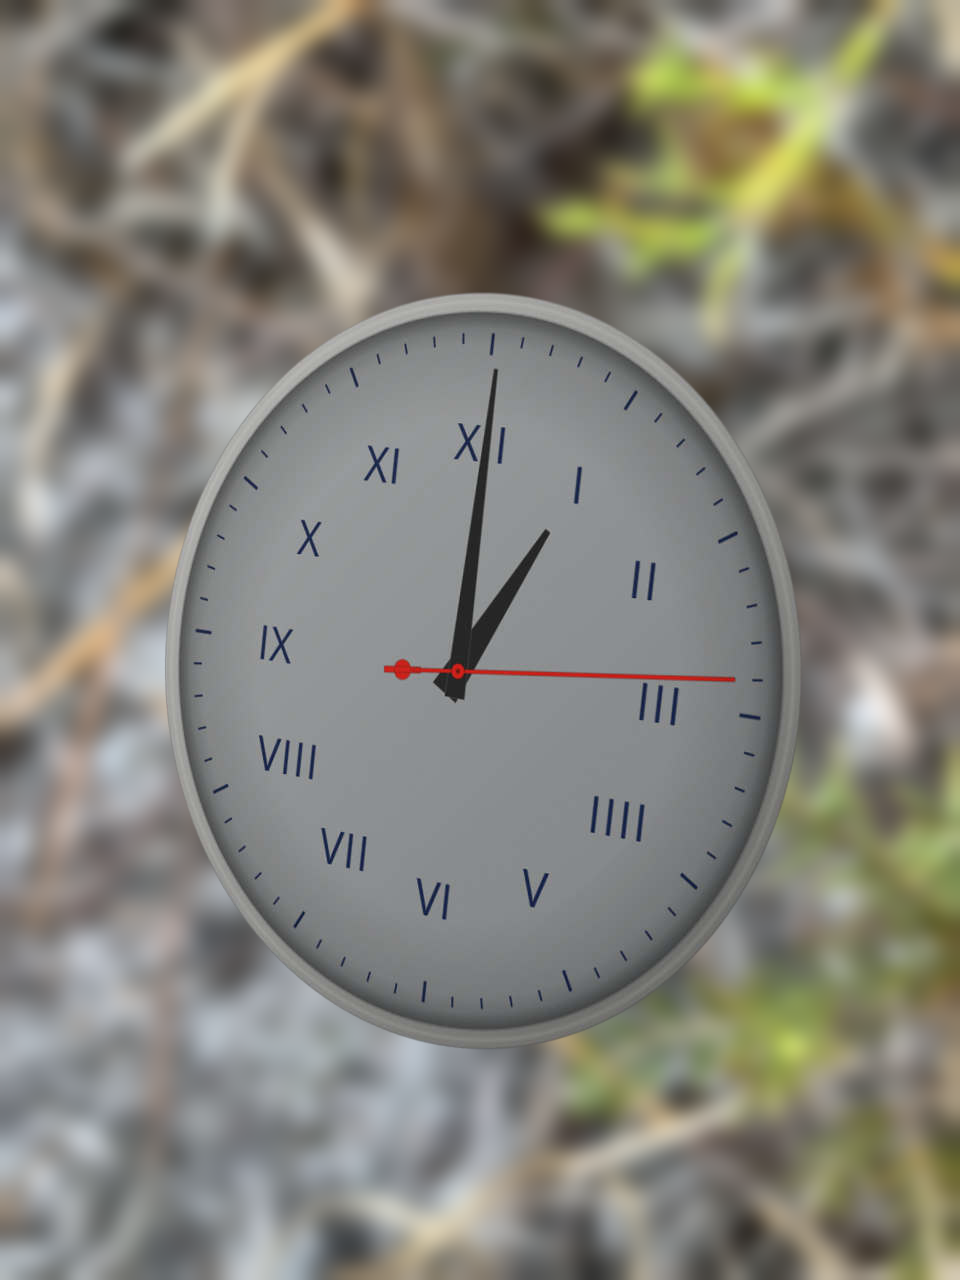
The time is **1:00:14**
